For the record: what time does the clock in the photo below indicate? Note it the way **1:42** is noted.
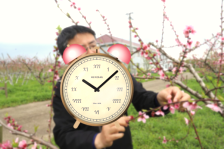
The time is **10:08**
